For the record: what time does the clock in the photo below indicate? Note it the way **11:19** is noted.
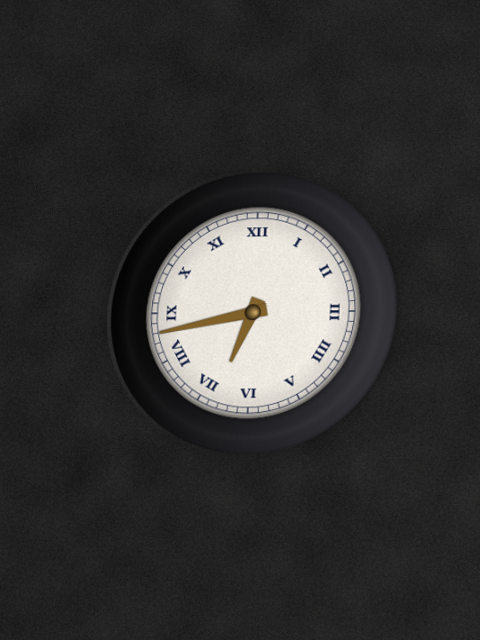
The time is **6:43**
